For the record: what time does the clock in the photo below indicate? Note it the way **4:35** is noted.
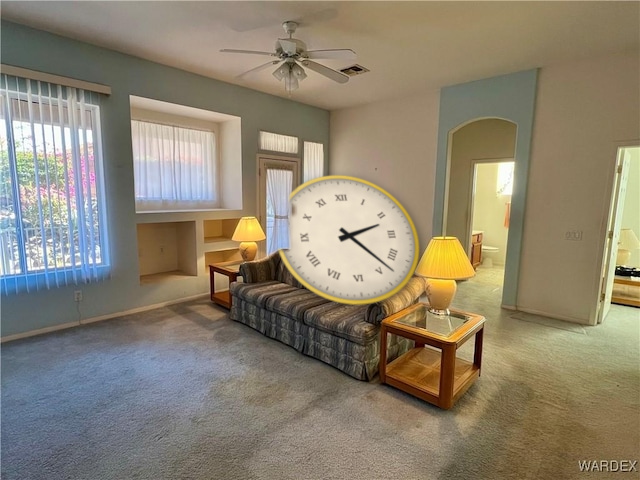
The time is **2:23**
